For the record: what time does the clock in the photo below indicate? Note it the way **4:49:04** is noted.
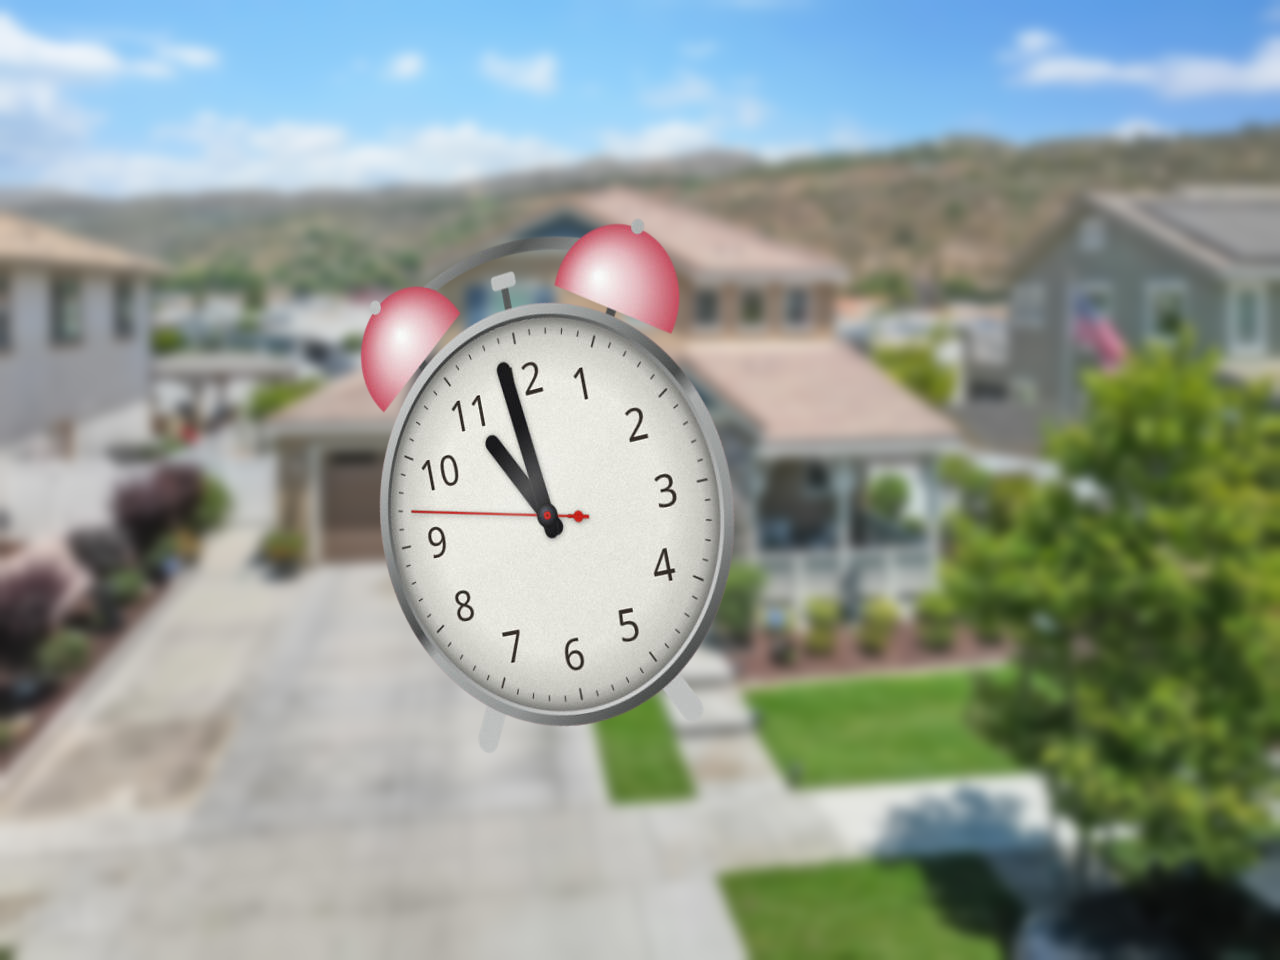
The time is **10:58:47**
